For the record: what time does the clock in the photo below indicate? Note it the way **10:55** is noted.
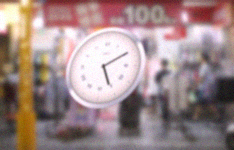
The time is **5:10**
